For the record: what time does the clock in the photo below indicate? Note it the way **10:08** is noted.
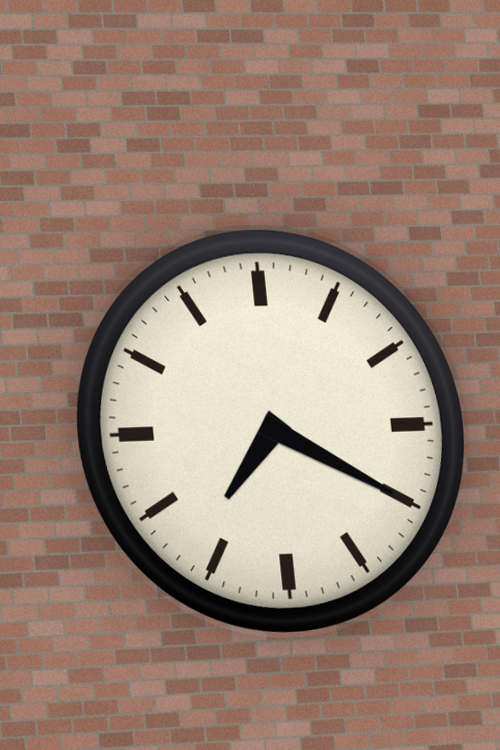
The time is **7:20**
